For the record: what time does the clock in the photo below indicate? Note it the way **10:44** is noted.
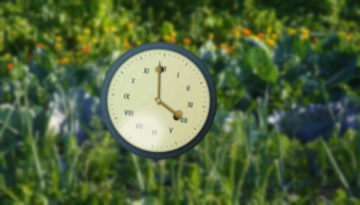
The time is **3:59**
